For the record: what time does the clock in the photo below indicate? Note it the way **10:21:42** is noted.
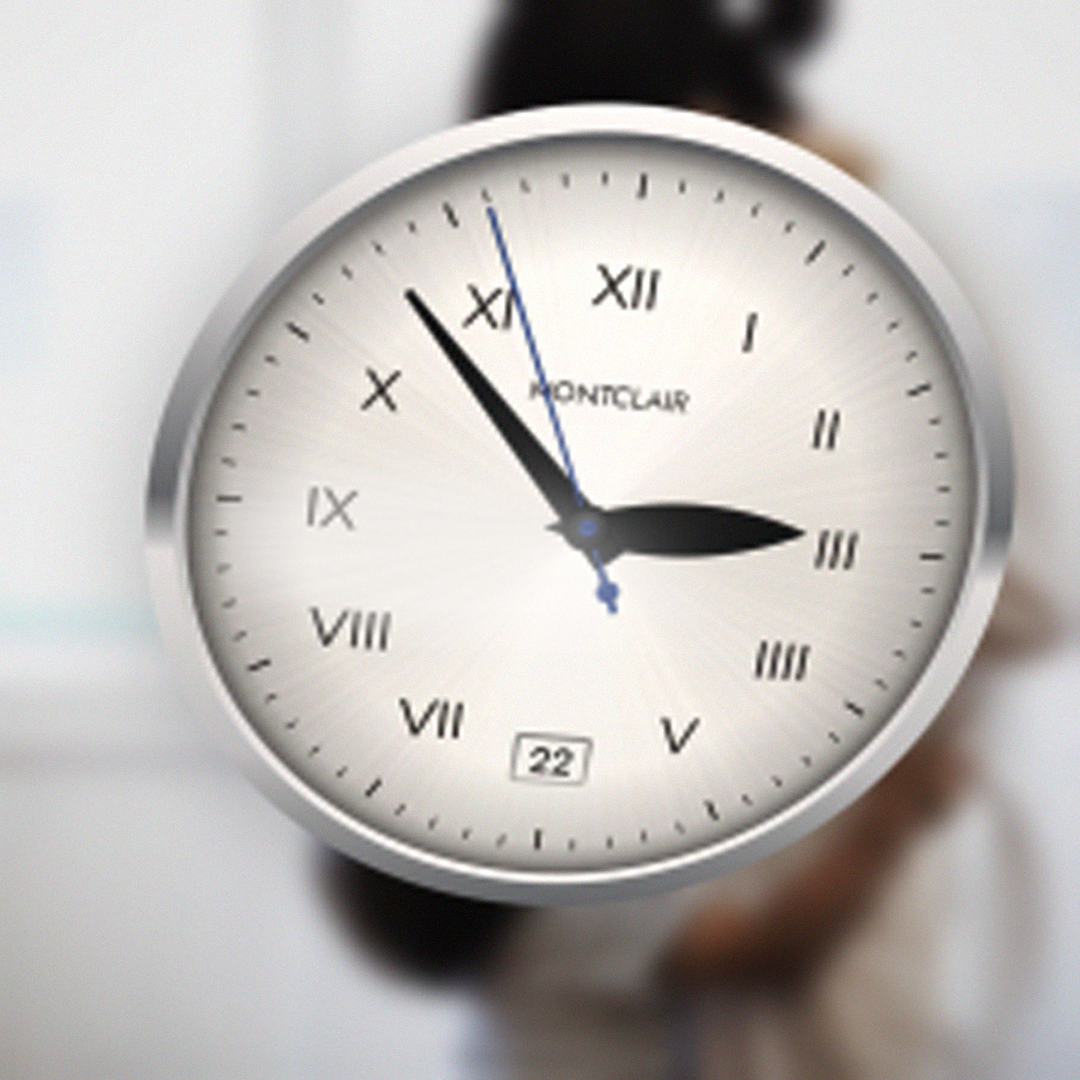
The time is **2:52:56**
